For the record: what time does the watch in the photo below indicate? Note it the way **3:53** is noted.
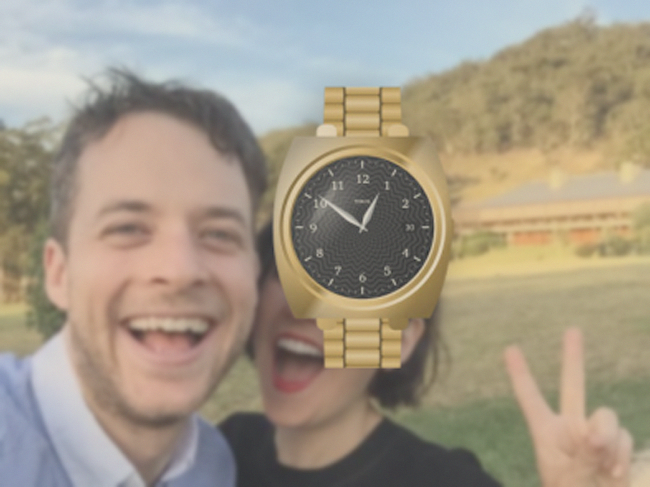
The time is **12:51**
